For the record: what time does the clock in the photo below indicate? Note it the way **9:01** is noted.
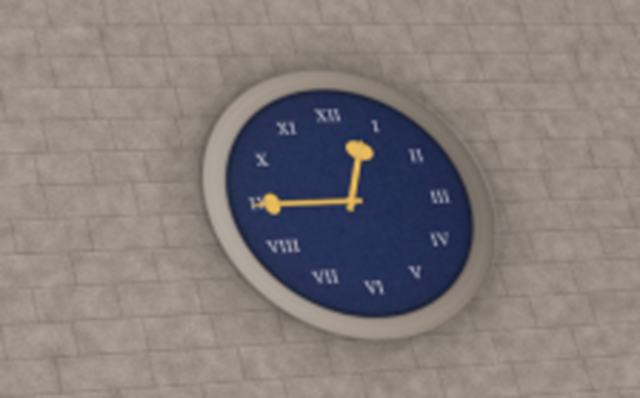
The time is **12:45**
